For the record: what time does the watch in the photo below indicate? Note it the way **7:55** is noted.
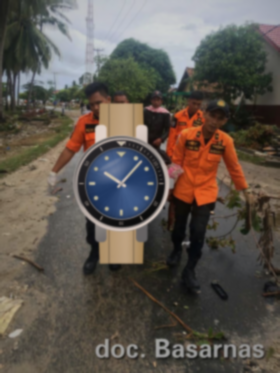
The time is **10:07**
